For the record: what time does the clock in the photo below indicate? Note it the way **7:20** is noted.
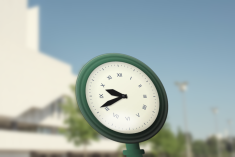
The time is **9:41**
